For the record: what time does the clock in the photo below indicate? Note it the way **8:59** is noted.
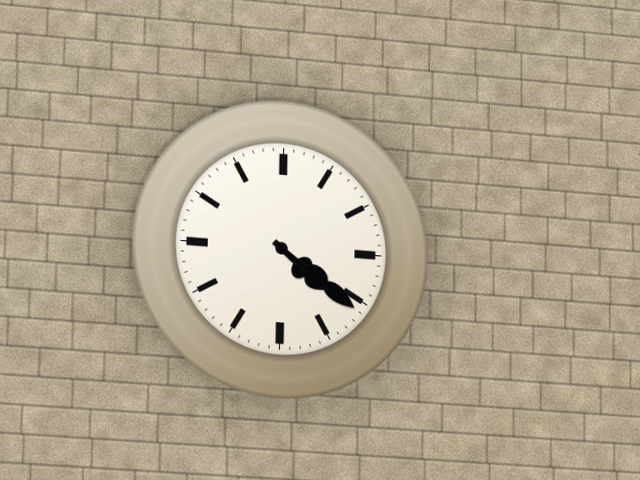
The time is **4:21**
